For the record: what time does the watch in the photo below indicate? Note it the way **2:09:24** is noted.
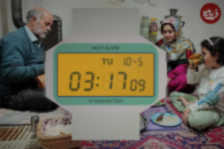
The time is **3:17:09**
